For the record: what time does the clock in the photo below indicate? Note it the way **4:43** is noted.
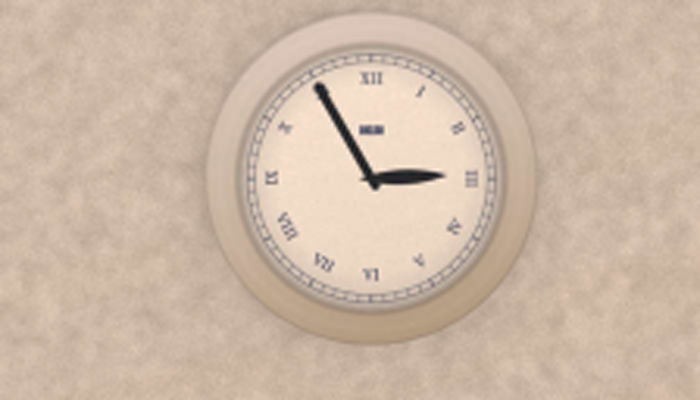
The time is **2:55**
